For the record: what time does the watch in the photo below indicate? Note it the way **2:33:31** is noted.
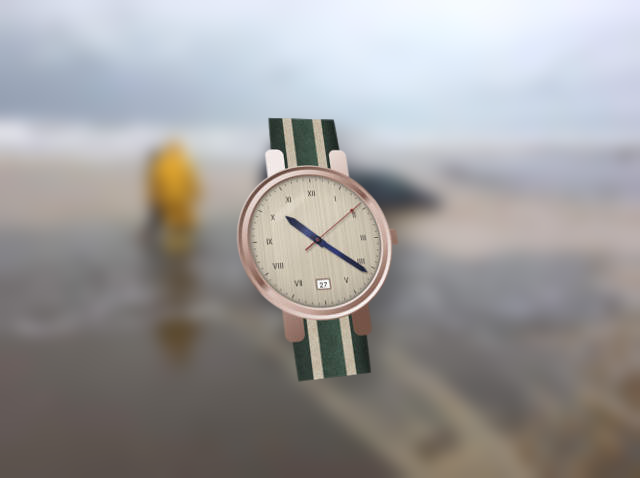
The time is **10:21:09**
